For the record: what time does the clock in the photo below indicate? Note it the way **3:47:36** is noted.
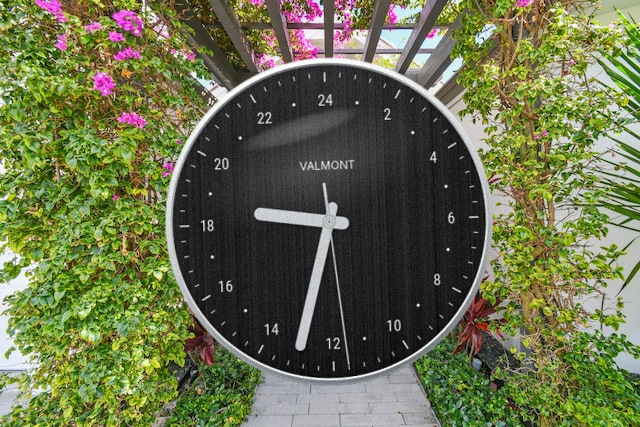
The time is **18:32:29**
